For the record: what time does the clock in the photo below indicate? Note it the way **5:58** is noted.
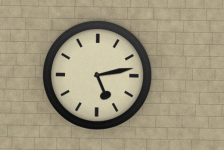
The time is **5:13**
